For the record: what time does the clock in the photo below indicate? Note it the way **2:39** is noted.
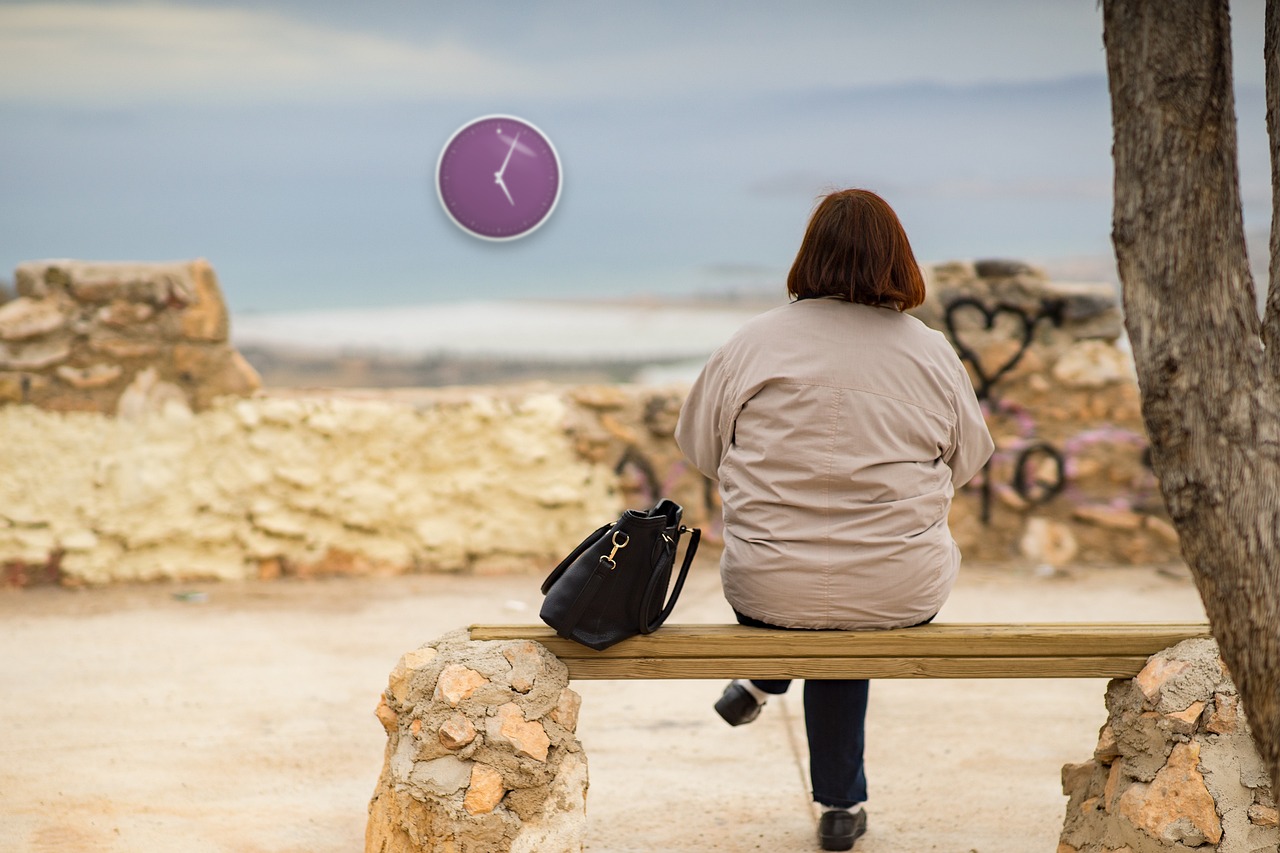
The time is **5:04**
